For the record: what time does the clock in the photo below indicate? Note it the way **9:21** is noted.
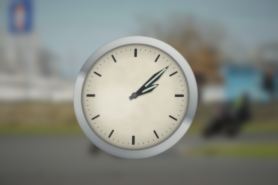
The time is **2:08**
